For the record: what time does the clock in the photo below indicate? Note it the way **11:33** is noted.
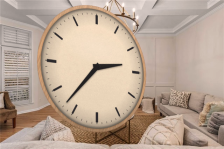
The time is **2:37**
